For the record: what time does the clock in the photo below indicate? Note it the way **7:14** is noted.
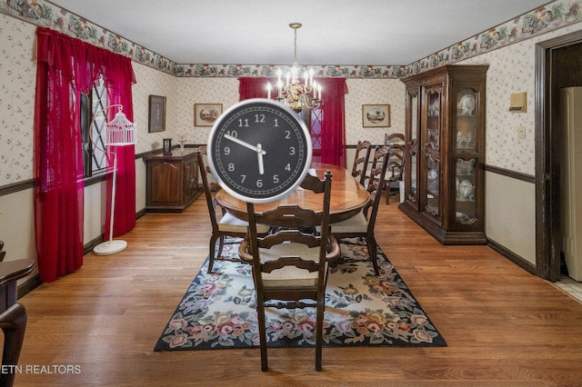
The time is **5:49**
